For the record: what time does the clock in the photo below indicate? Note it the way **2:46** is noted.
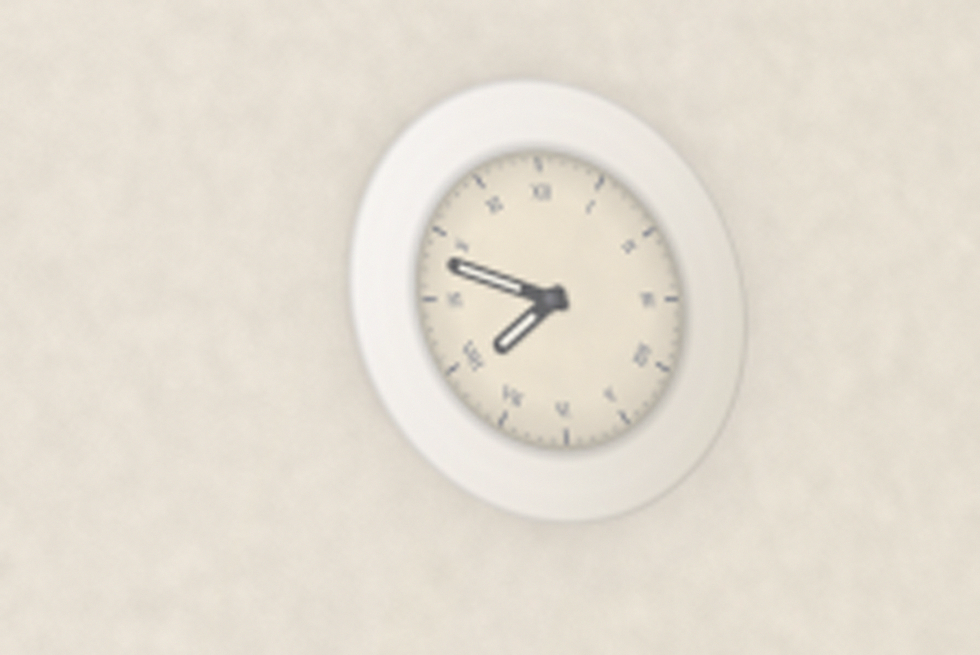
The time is **7:48**
